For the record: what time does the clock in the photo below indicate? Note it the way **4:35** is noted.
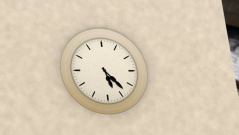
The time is **5:23**
